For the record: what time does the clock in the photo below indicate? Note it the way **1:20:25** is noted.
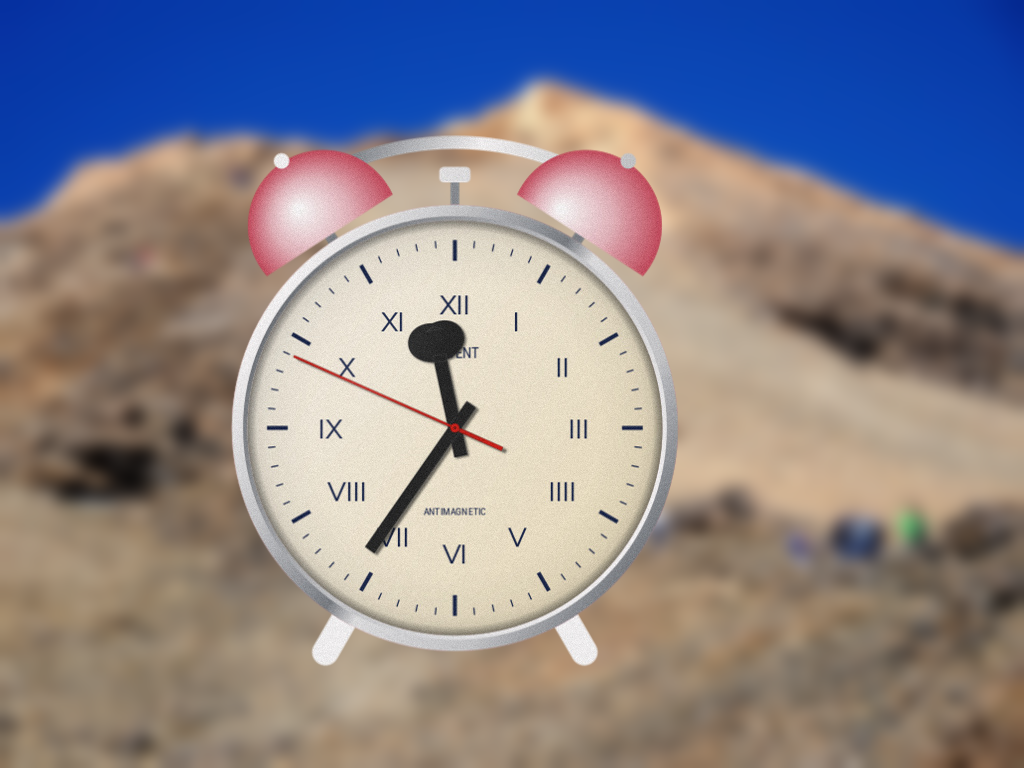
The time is **11:35:49**
